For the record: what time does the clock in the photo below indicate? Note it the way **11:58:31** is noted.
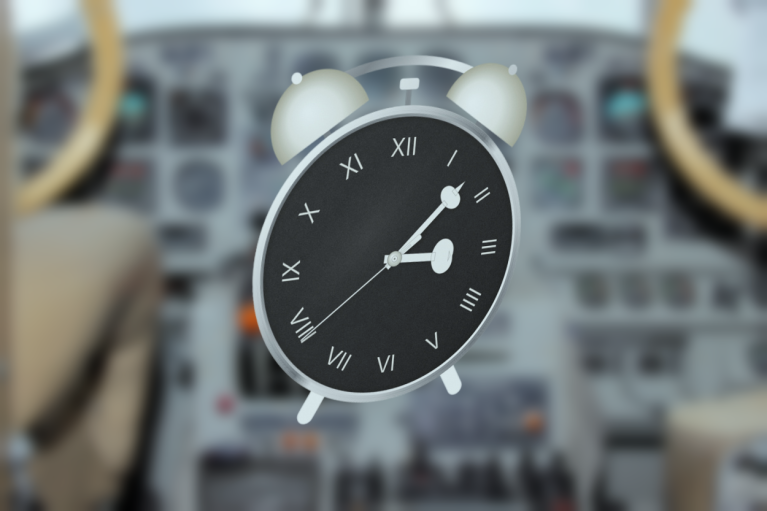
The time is **3:07:39**
